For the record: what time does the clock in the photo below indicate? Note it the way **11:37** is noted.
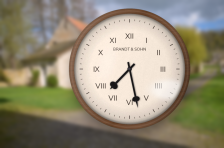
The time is **7:28**
